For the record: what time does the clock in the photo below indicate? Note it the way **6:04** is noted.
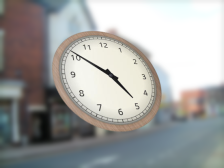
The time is **4:51**
